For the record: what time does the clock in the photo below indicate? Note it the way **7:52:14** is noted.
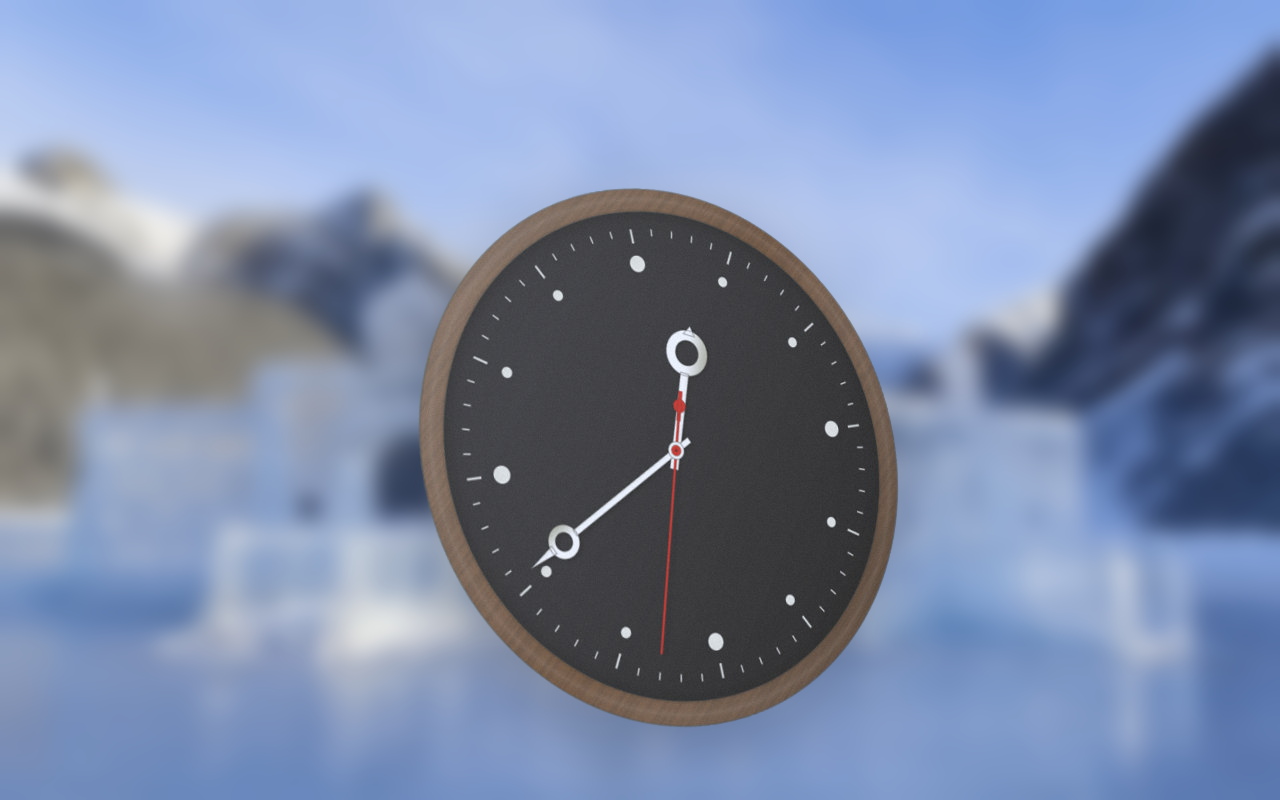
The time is **12:40:33**
